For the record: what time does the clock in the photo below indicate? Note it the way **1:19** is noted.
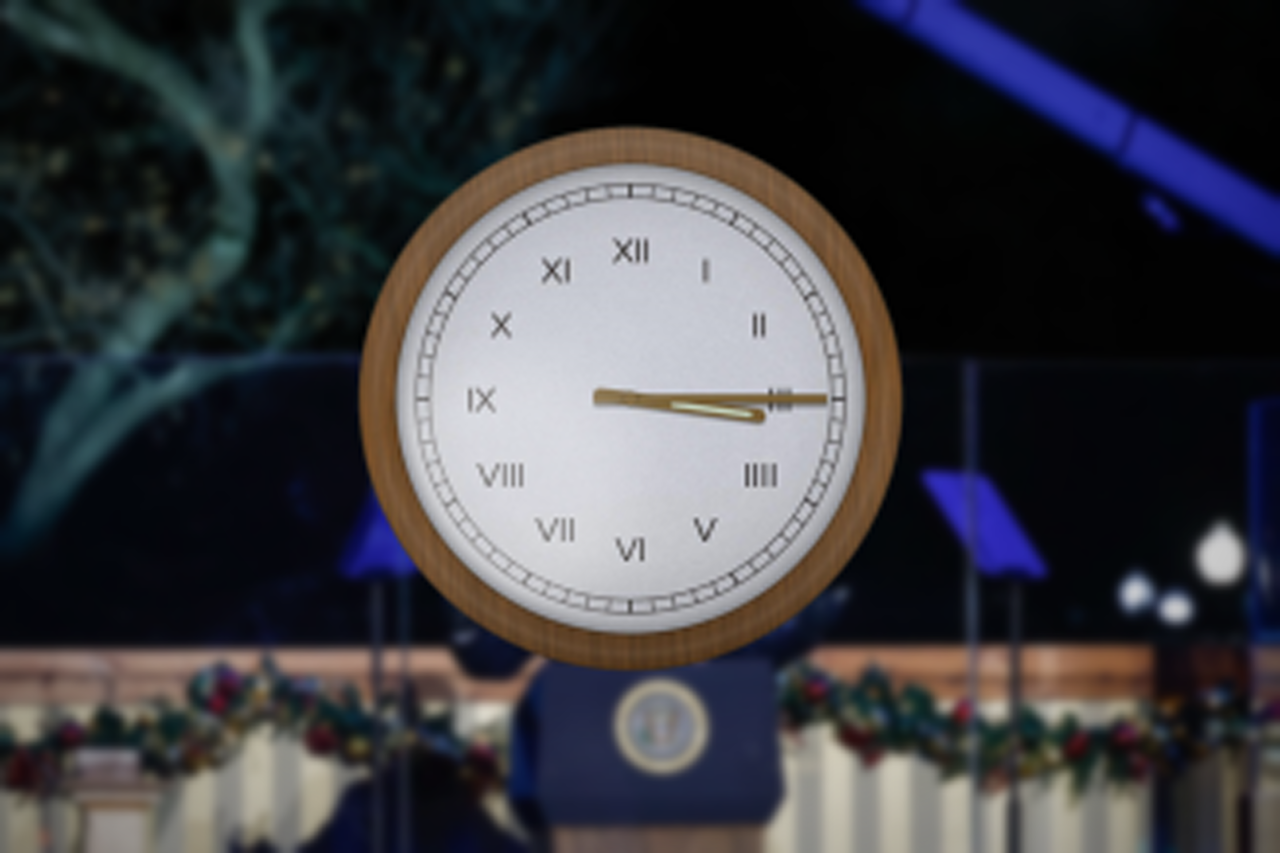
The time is **3:15**
